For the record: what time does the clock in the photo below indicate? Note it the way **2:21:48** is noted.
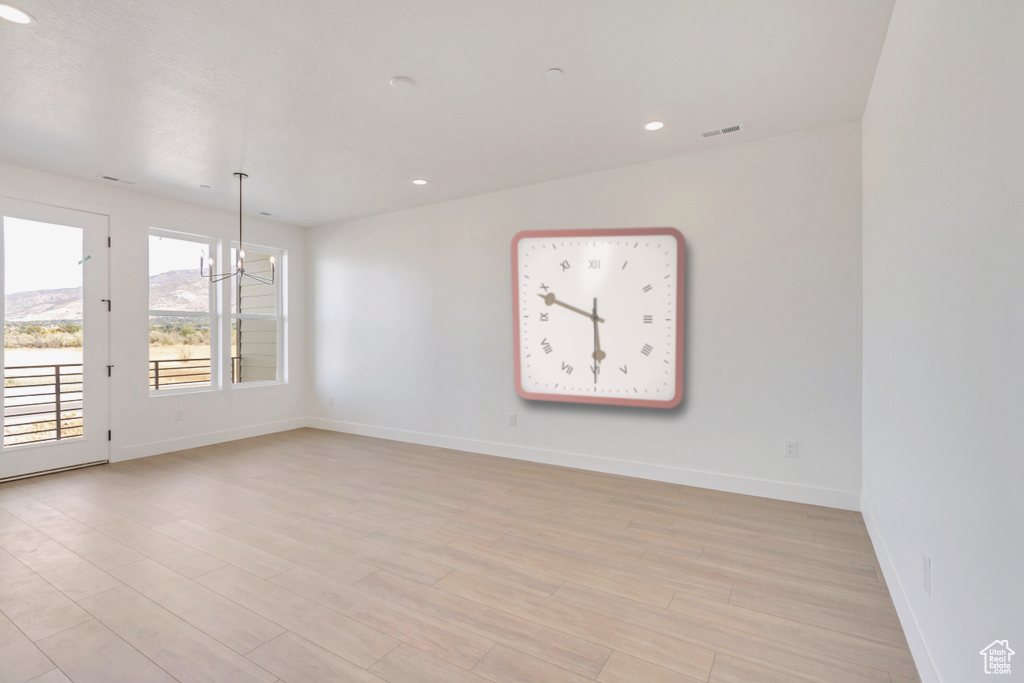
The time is **5:48:30**
